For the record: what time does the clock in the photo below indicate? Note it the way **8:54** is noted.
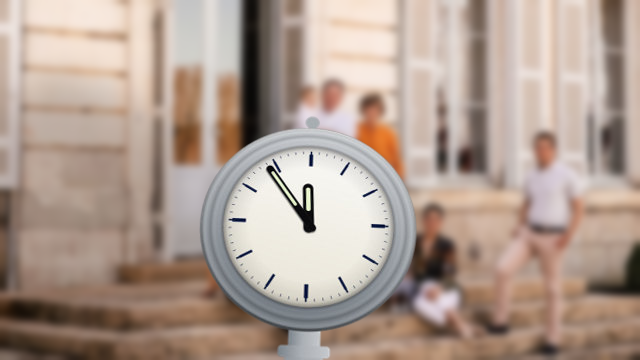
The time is **11:54**
